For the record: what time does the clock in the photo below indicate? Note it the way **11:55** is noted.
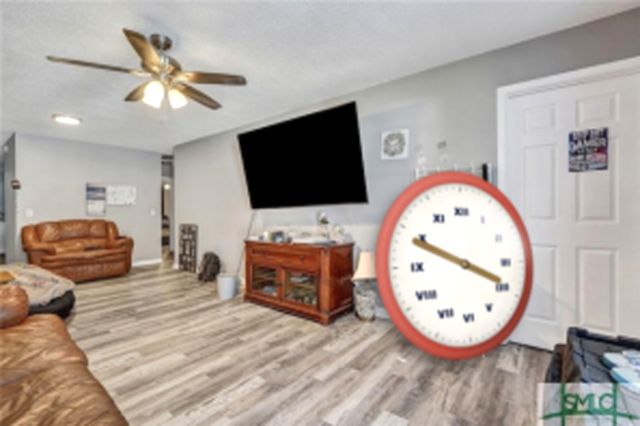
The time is **3:49**
